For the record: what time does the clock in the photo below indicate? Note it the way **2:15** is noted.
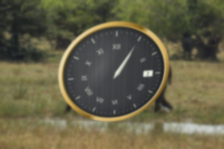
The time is **1:05**
